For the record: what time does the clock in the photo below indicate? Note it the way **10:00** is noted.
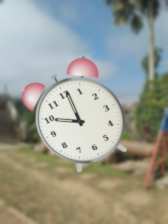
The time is **10:01**
